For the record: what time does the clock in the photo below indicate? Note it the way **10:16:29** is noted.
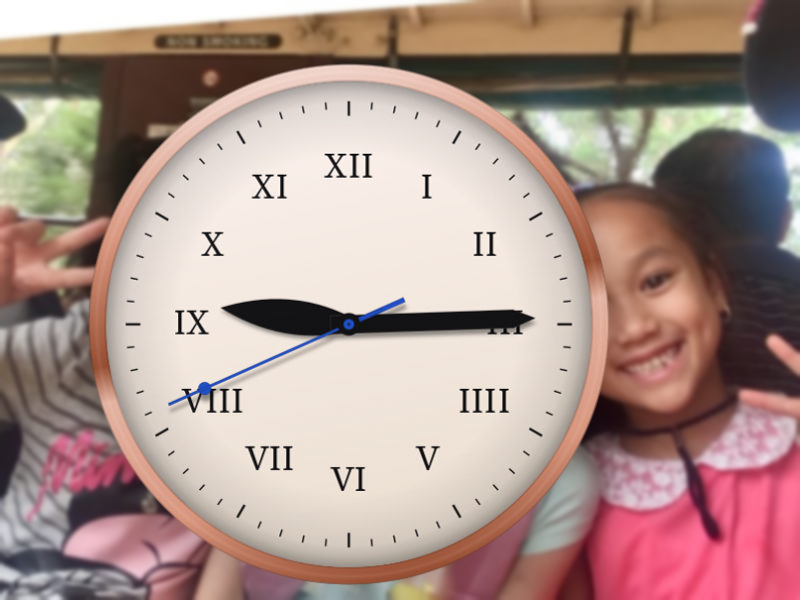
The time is **9:14:41**
